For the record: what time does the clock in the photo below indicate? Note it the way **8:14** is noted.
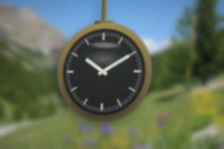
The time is **10:10**
